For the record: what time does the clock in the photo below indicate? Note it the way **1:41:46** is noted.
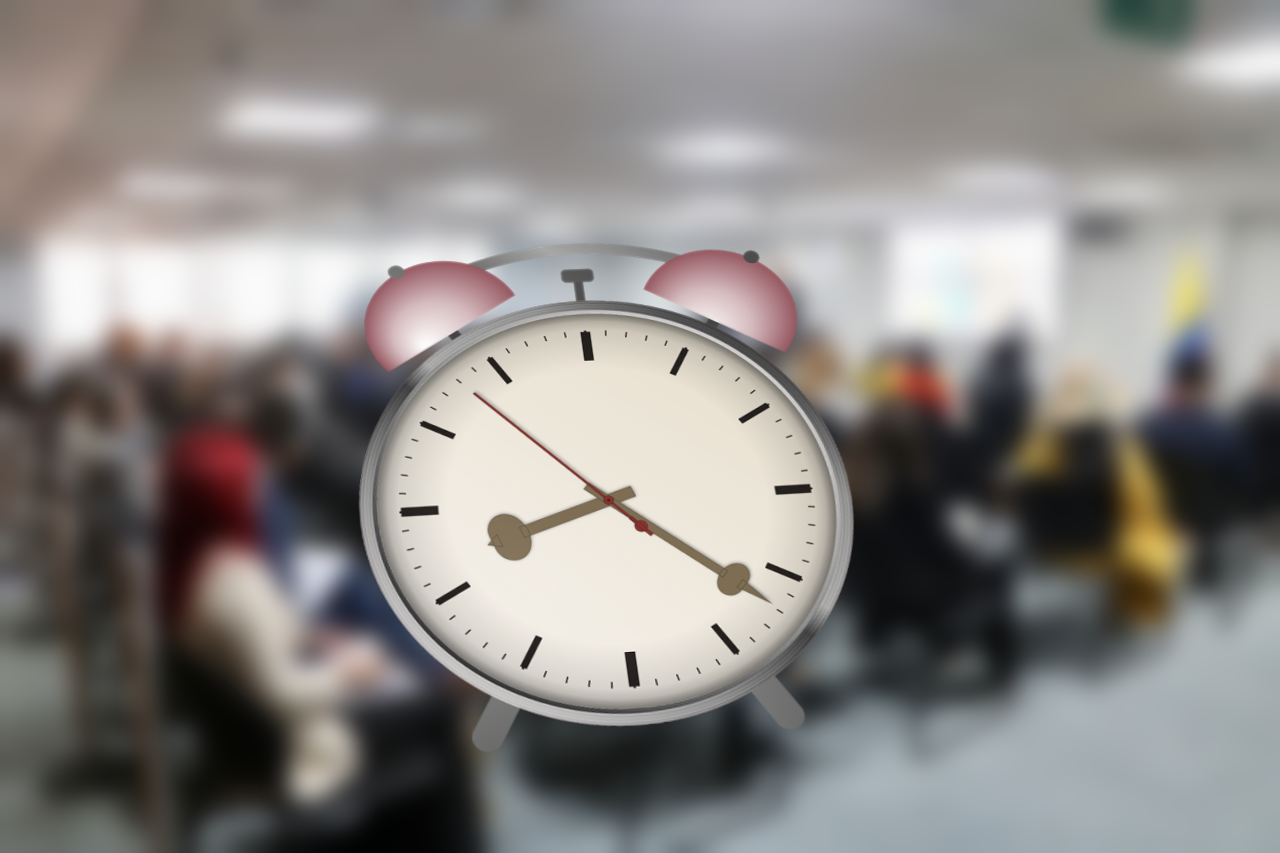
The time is **8:21:53**
